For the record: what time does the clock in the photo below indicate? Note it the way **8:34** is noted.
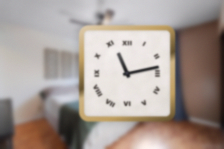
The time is **11:13**
